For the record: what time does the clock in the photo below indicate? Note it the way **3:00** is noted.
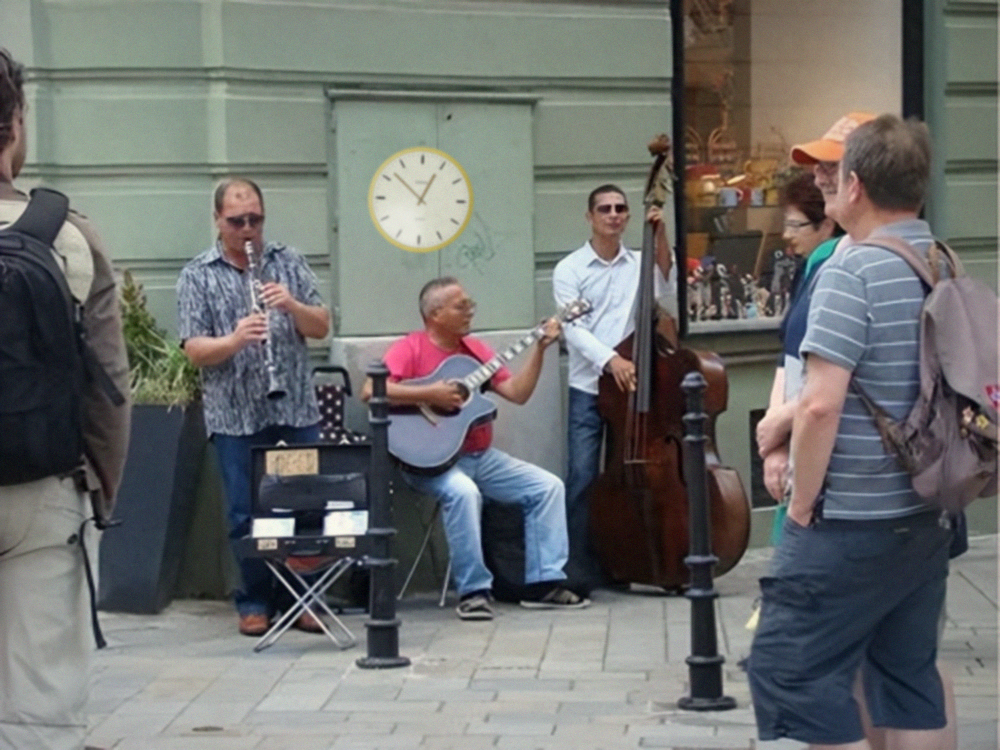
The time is **12:52**
